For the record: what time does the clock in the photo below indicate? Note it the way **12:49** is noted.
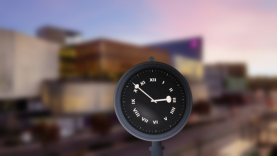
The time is **2:52**
